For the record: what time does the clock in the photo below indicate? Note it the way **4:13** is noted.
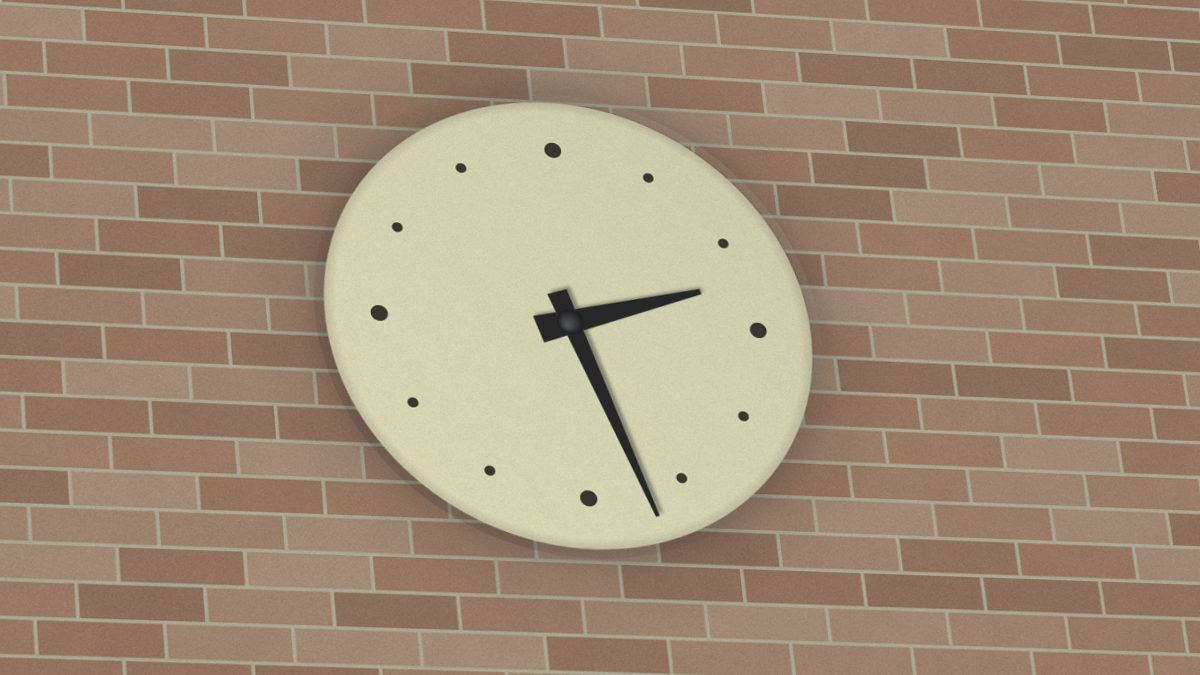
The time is **2:27**
